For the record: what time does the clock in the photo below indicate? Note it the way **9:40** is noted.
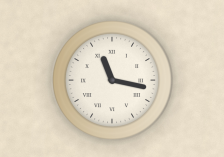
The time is **11:17**
